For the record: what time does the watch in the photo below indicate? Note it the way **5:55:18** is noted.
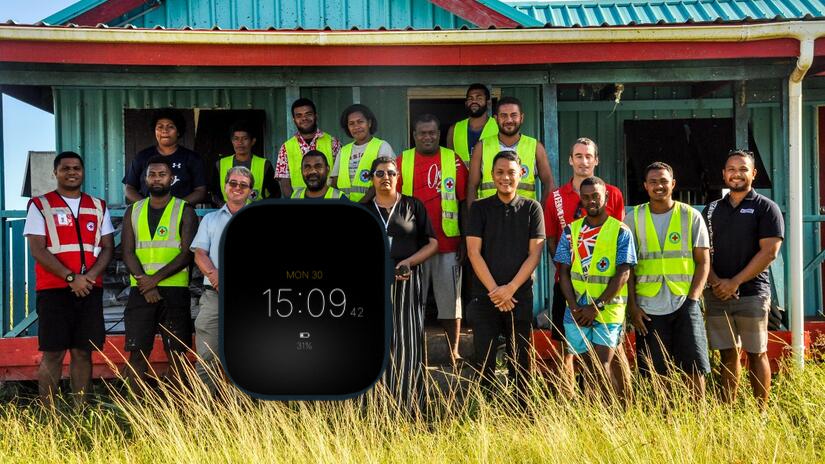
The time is **15:09:42**
